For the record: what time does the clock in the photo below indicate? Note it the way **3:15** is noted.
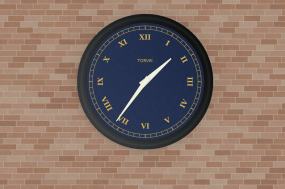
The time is **1:36**
